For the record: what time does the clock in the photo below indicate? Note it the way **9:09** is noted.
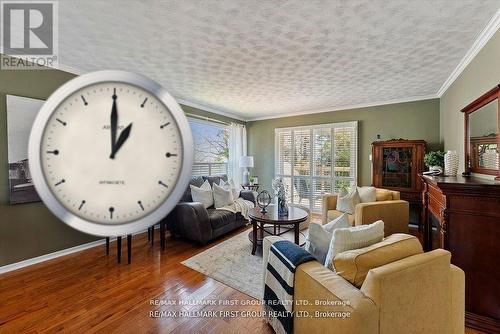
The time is **1:00**
